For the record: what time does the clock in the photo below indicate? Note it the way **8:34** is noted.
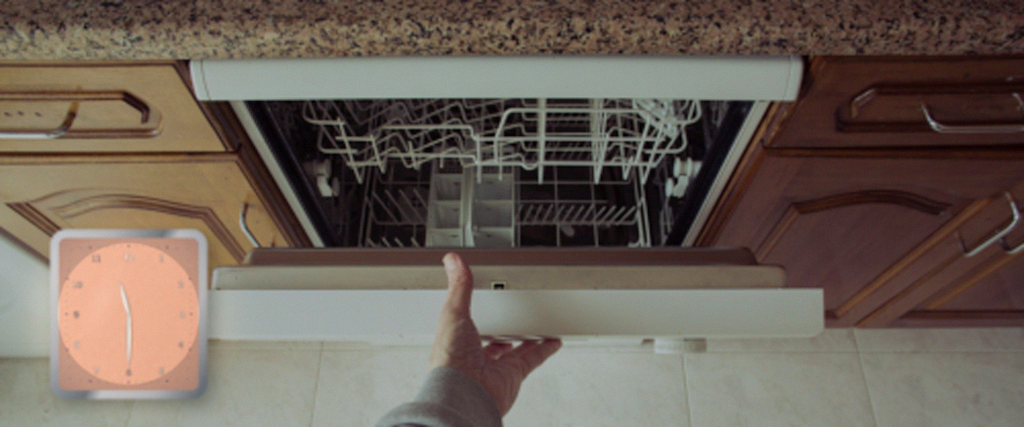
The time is **11:30**
